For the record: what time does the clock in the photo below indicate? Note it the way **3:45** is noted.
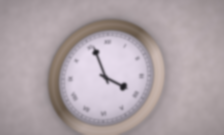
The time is **3:56**
